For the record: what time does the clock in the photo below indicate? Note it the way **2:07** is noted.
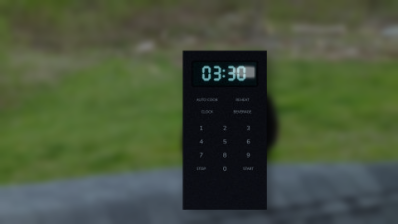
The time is **3:30**
